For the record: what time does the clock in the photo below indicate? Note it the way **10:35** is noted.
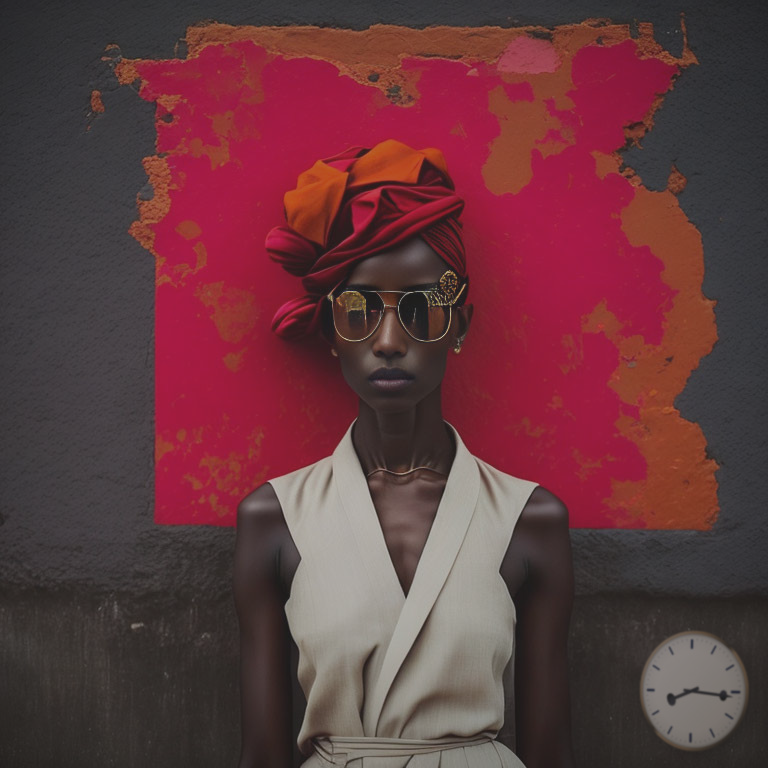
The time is **8:16**
